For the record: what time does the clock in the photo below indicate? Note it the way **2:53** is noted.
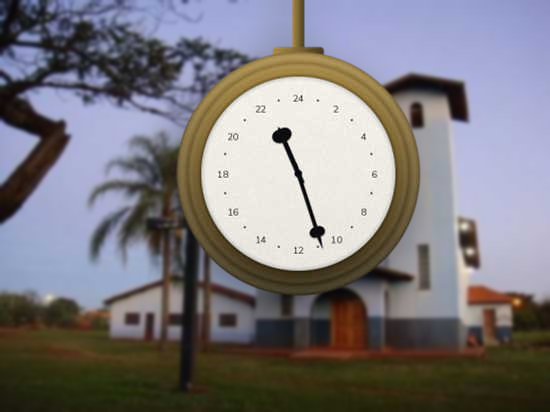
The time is **22:27**
